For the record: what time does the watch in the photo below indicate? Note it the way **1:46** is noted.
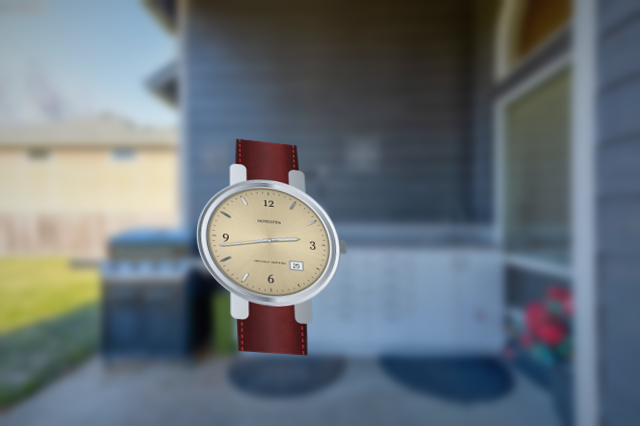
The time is **2:43**
